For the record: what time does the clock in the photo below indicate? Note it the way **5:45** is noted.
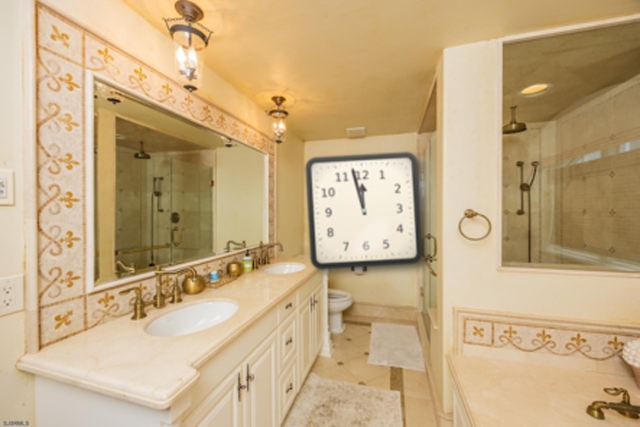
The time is **11:58**
